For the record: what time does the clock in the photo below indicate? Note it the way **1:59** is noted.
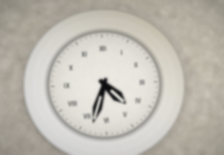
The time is **4:33**
